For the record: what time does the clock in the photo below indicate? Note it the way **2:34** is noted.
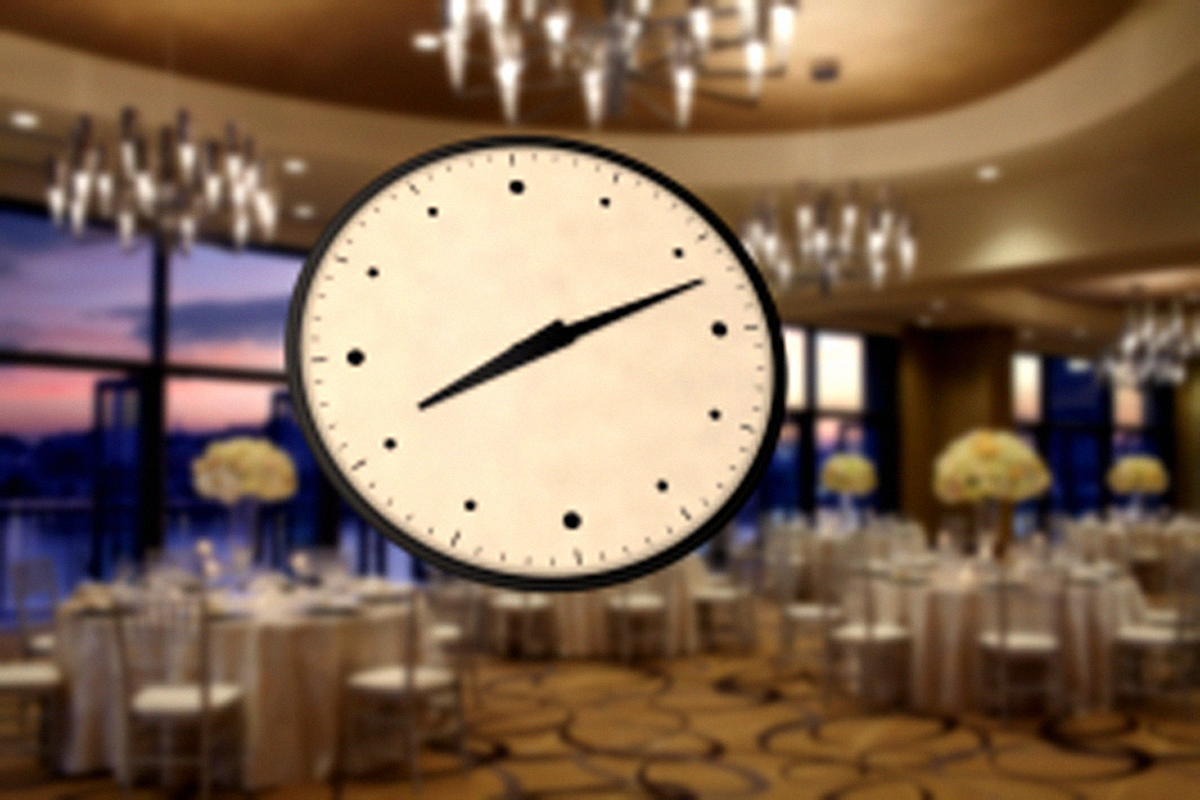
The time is **8:12**
